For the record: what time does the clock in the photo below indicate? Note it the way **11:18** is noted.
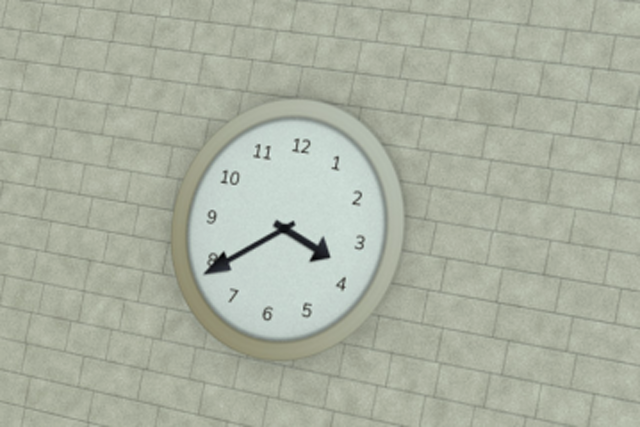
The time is **3:39**
